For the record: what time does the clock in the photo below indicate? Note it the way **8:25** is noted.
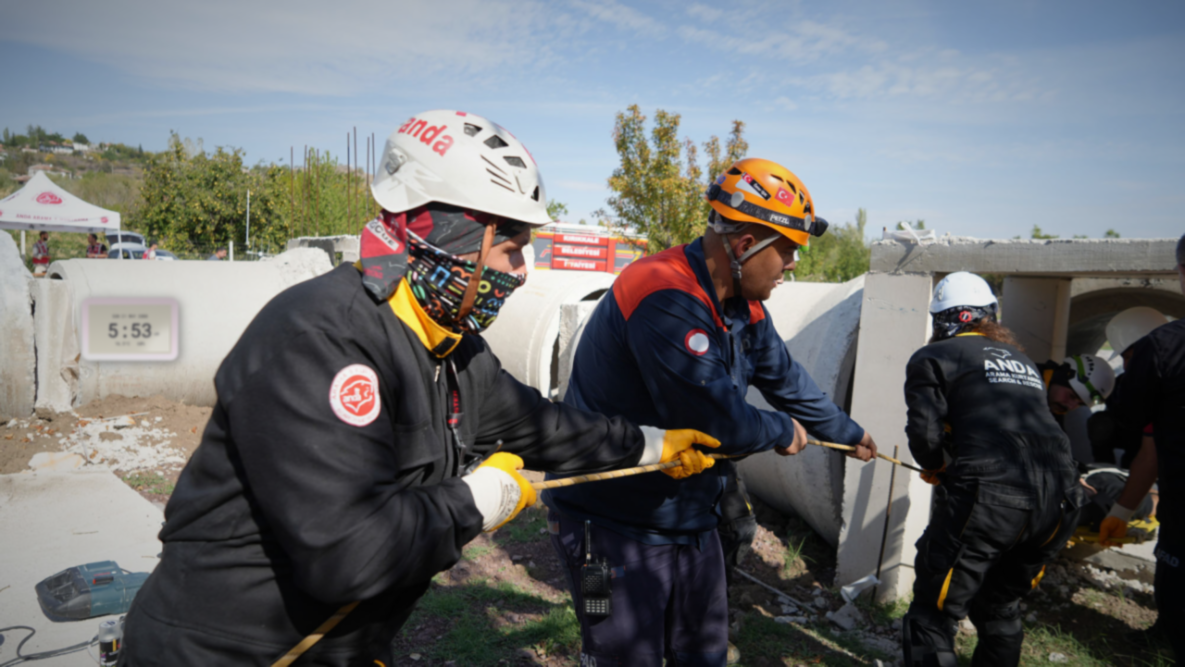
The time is **5:53**
